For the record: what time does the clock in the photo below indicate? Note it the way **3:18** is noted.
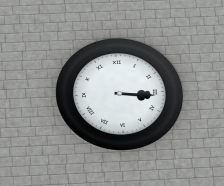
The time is **3:16**
